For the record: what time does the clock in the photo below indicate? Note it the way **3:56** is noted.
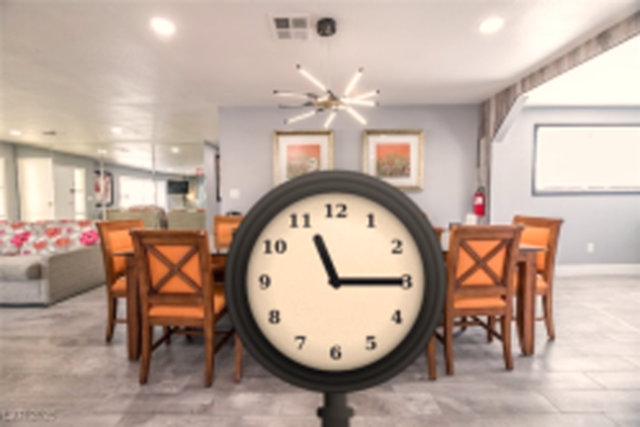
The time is **11:15**
